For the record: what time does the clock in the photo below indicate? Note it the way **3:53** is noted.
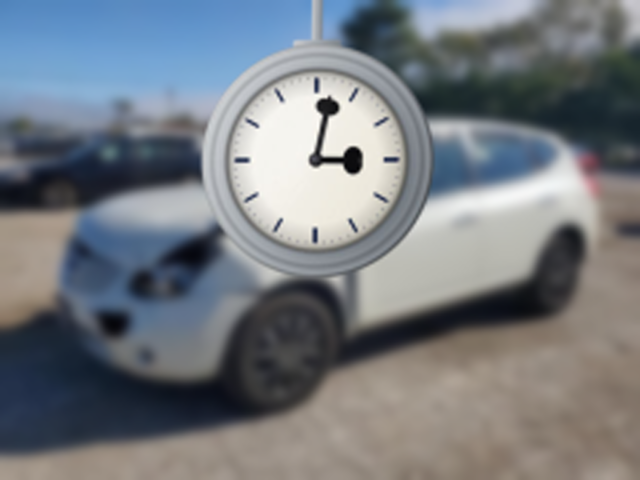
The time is **3:02**
